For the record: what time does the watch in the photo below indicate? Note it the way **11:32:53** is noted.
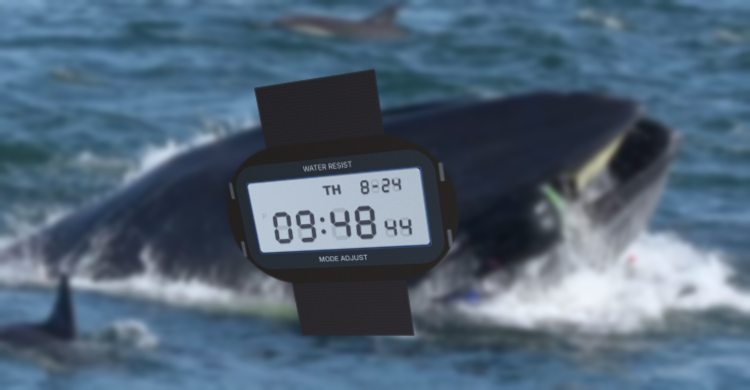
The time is **9:48:44**
